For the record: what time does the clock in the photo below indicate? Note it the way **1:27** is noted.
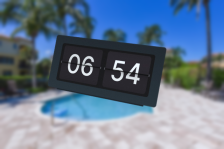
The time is **6:54**
